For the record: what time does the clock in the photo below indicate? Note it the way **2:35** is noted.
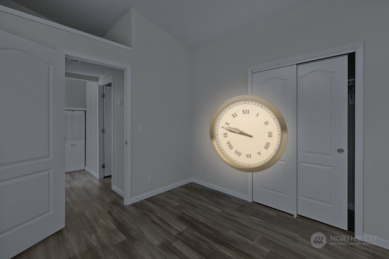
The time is **9:48**
